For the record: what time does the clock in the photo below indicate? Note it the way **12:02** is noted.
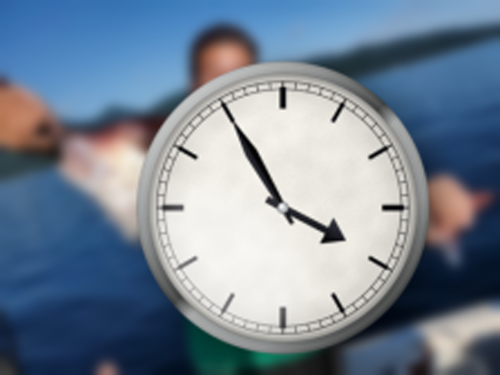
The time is **3:55**
